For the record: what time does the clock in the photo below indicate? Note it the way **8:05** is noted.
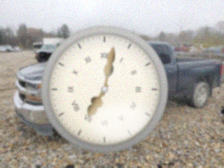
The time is **7:02**
